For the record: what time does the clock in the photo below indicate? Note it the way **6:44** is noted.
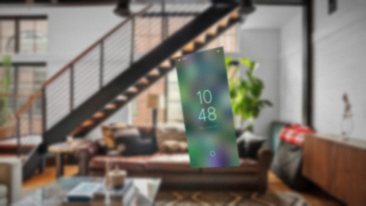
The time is **10:48**
